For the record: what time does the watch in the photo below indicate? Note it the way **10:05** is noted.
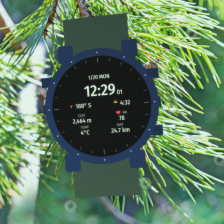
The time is **12:29**
